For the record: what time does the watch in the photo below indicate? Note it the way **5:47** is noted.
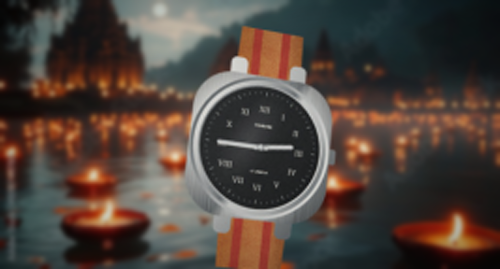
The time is **2:45**
